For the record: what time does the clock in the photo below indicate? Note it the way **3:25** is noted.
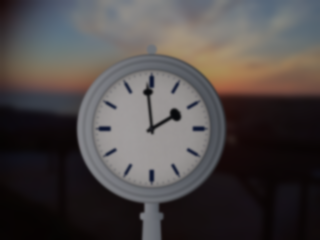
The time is **1:59**
